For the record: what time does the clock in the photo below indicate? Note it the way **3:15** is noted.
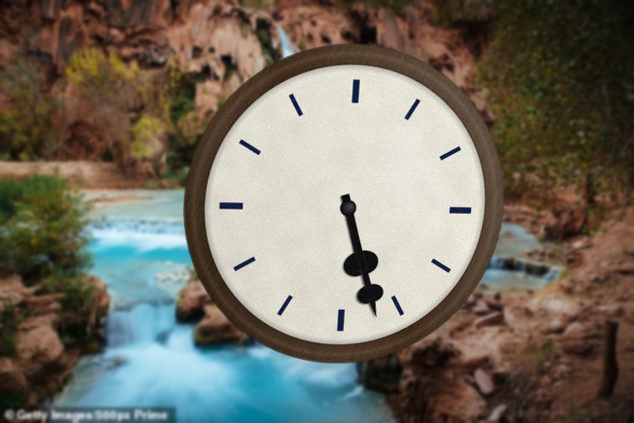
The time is **5:27**
